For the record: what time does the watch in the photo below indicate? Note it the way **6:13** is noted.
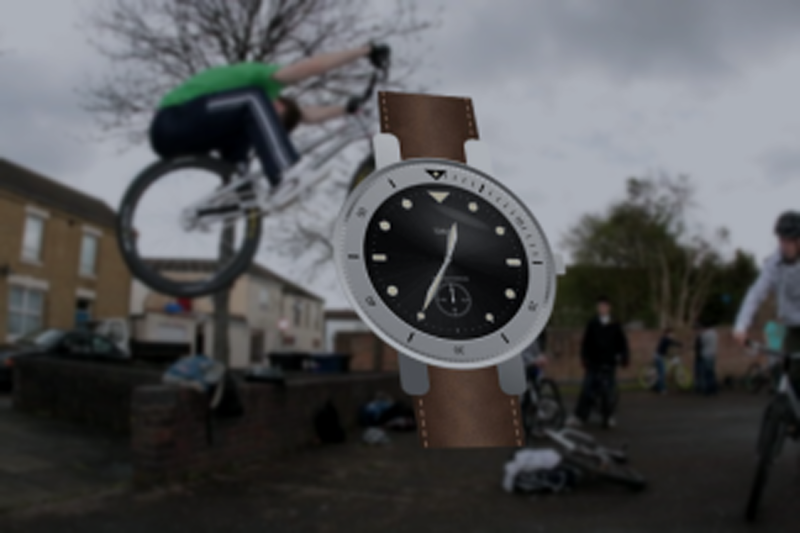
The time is **12:35**
